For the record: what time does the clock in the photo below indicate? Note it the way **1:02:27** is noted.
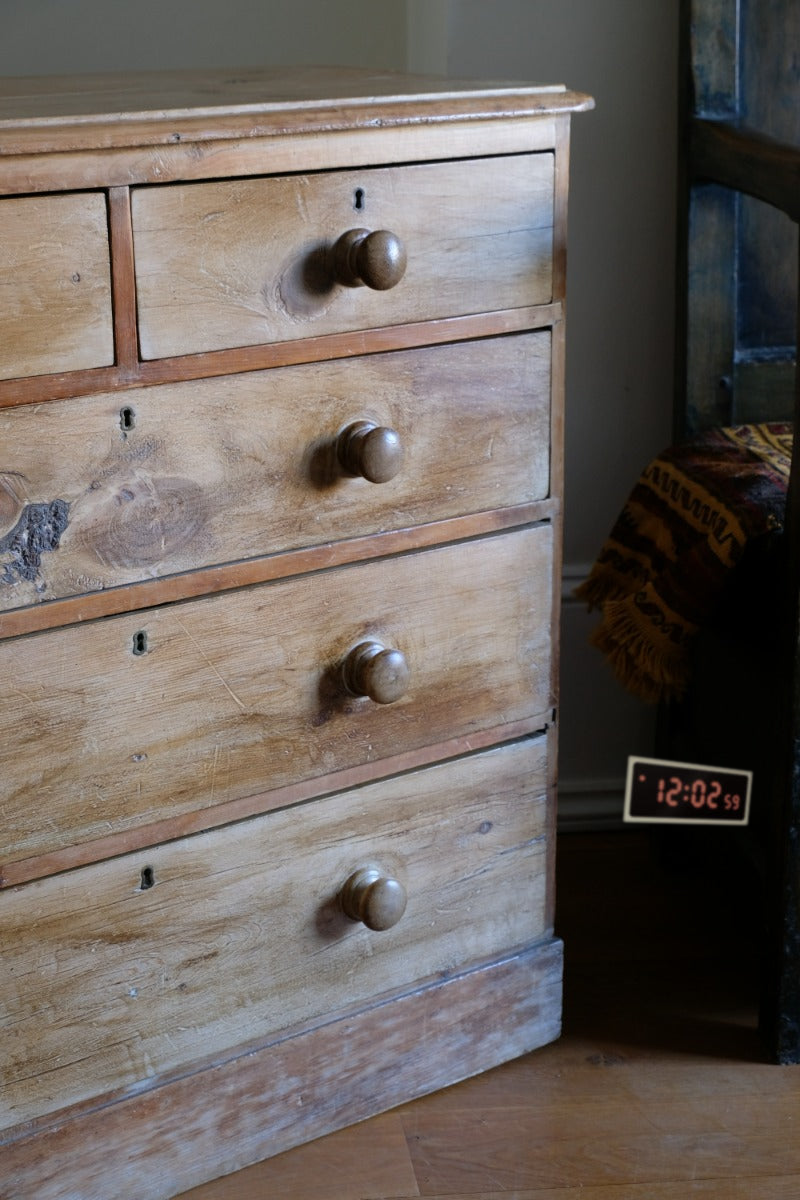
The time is **12:02:59**
